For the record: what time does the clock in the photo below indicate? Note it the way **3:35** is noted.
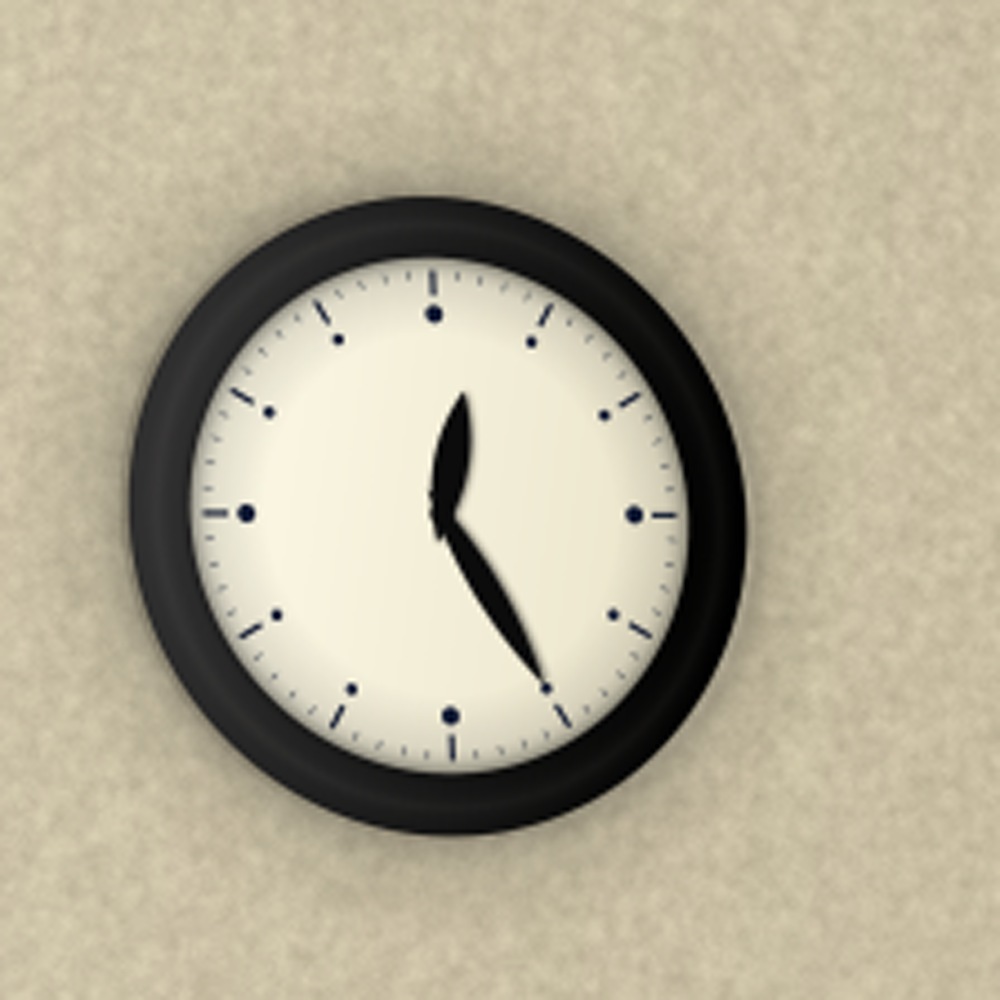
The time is **12:25**
